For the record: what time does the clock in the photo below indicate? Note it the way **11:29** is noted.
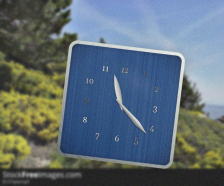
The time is **11:22**
